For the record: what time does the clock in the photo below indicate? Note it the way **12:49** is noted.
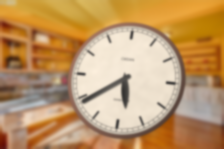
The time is **5:39**
